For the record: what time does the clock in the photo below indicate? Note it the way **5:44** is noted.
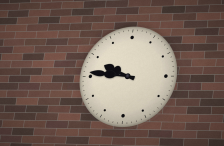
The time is **9:46**
